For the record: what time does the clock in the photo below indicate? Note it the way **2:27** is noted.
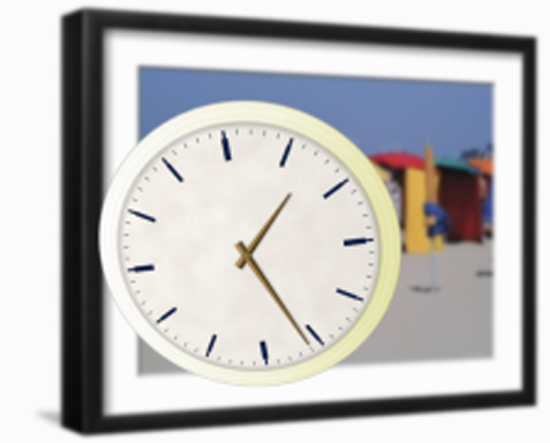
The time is **1:26**
